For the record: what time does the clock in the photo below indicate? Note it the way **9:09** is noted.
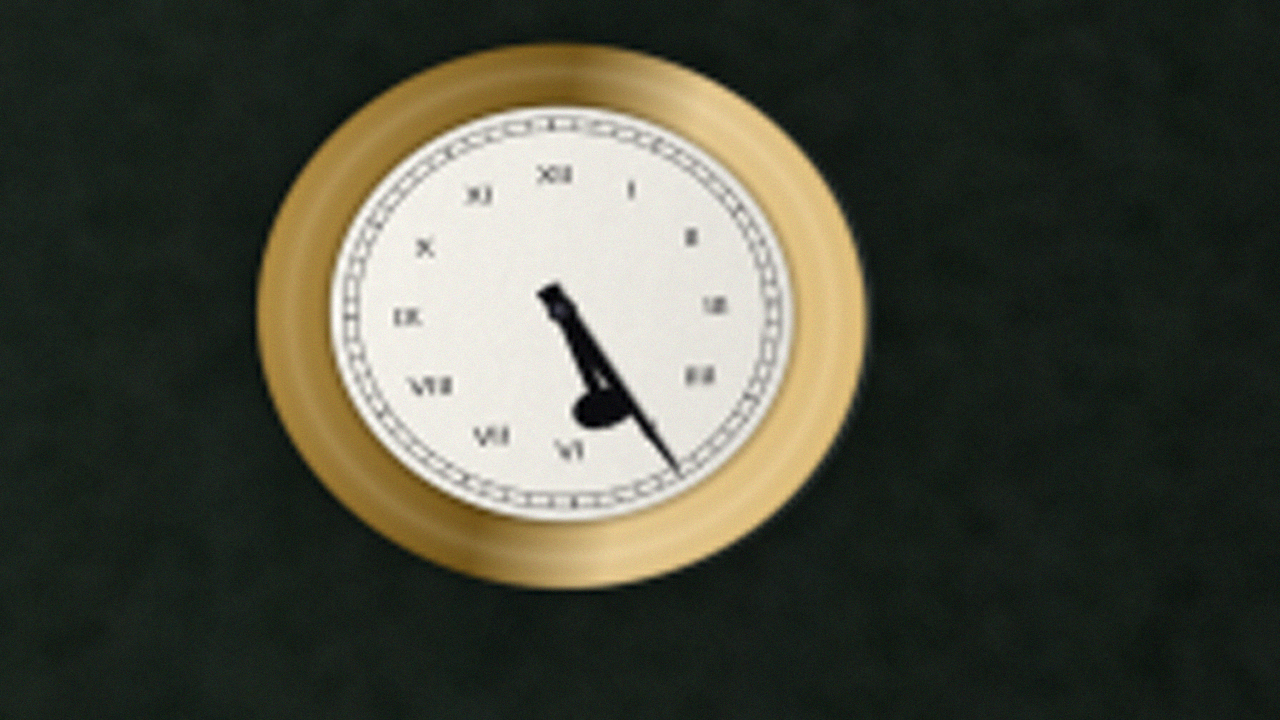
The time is **5:25**
